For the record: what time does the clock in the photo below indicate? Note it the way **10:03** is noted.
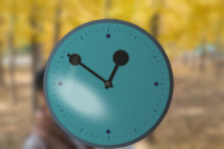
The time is **12:51**
